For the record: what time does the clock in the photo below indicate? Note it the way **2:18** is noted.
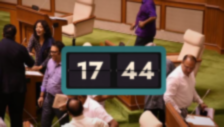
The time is **17:44**
